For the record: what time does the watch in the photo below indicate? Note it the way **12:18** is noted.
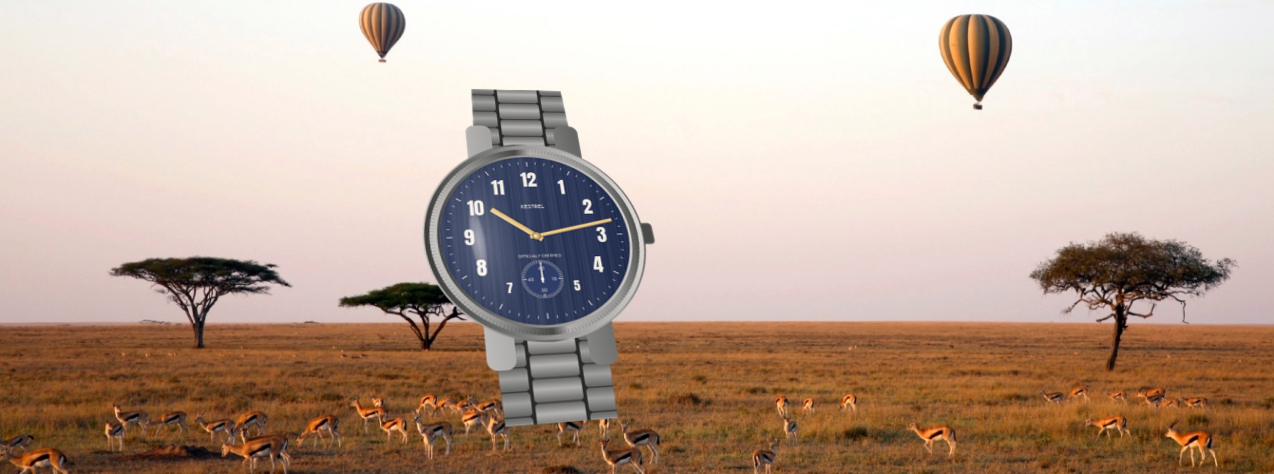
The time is **10:13**
